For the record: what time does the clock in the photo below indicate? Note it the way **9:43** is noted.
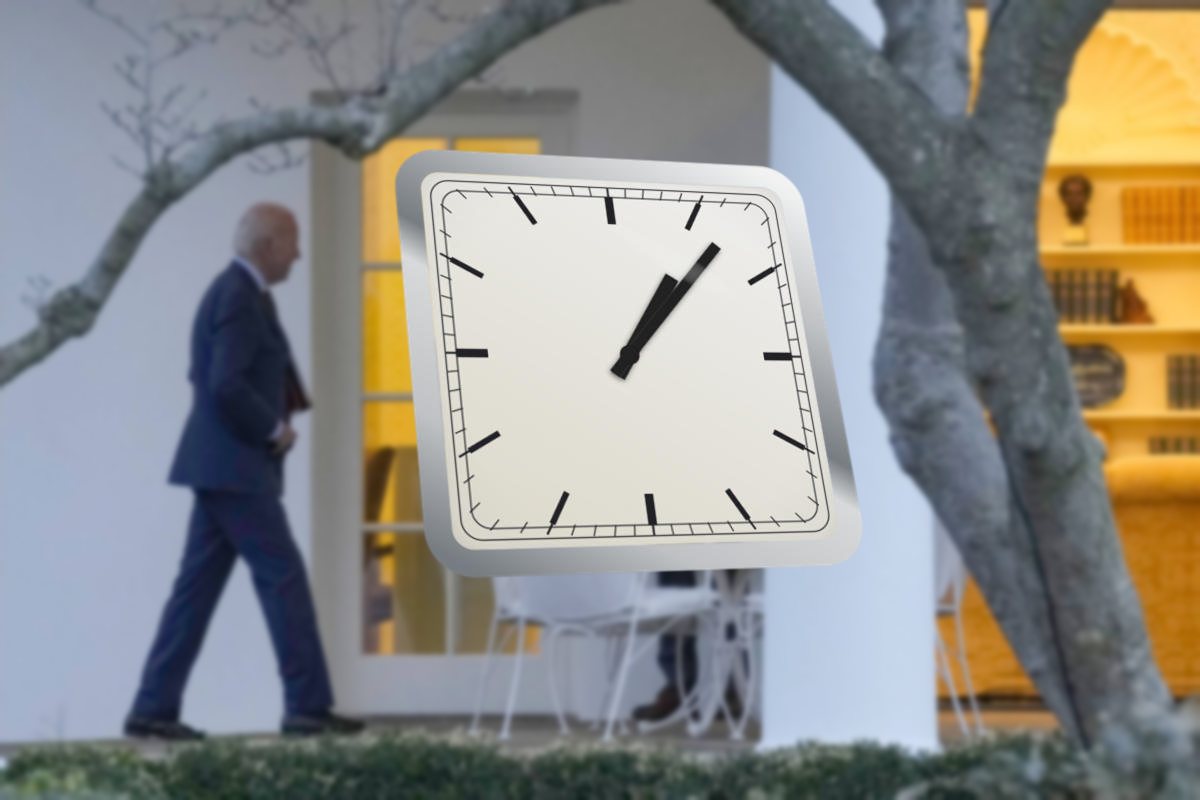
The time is **1:07**
